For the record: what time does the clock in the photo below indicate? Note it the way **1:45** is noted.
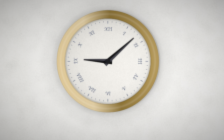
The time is **9:08**
